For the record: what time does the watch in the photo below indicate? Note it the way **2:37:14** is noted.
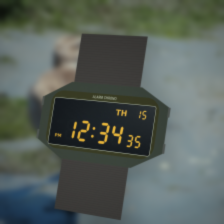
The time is **12:34:35**
